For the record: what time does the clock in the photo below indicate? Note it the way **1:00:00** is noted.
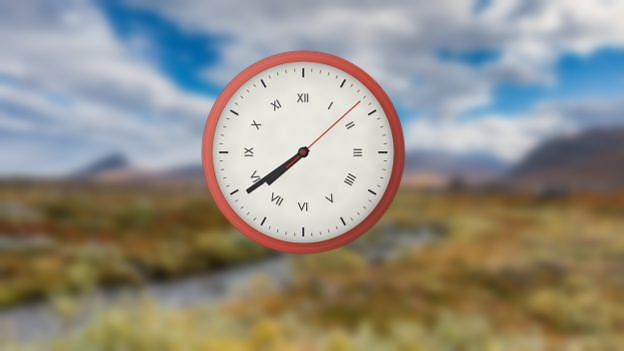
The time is **7:39:08**
